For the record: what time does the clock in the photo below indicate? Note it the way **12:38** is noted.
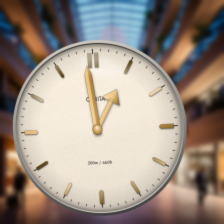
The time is **12:59**
